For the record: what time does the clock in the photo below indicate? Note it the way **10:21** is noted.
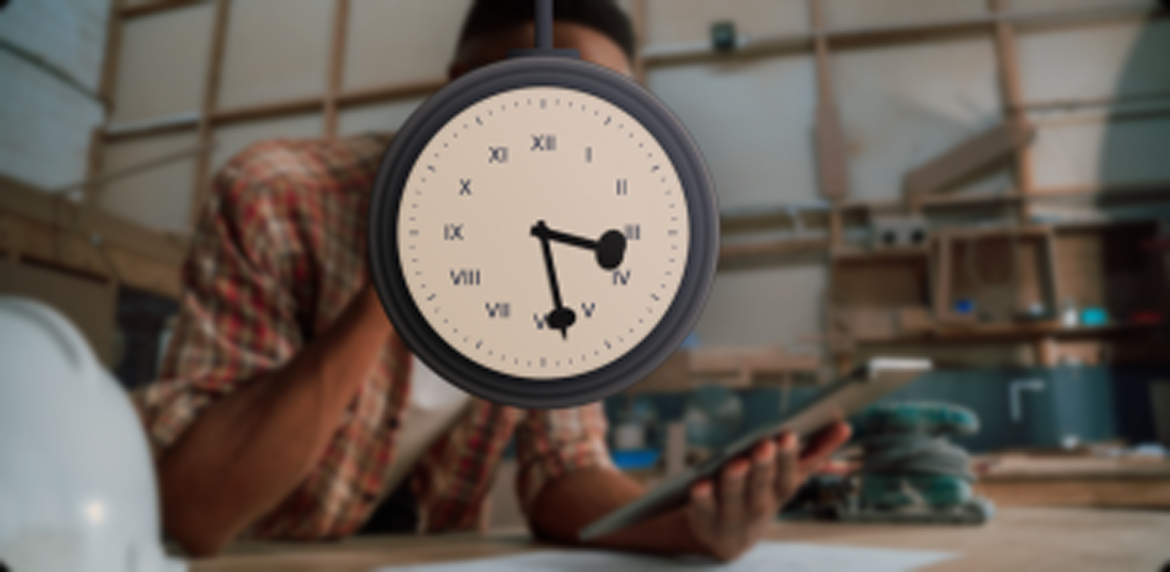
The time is **3:28**
